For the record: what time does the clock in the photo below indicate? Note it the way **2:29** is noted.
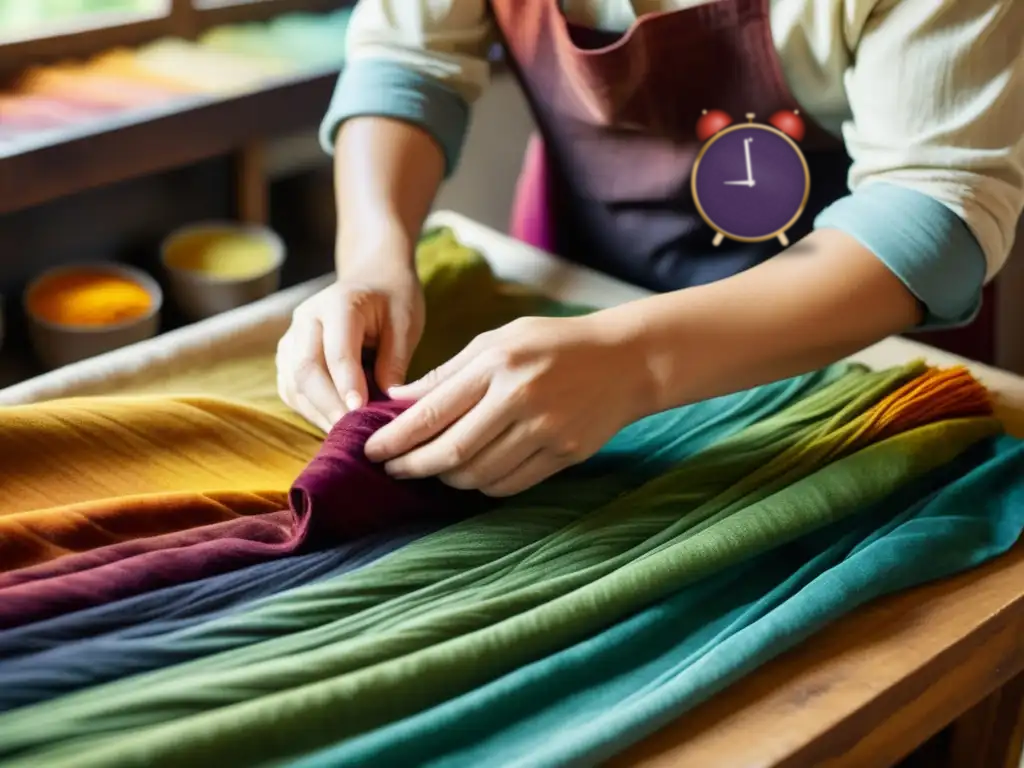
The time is **8:59**
